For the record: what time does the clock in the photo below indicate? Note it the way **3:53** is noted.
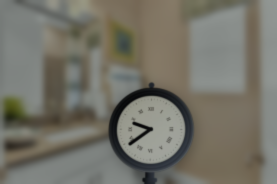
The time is **9:39**
